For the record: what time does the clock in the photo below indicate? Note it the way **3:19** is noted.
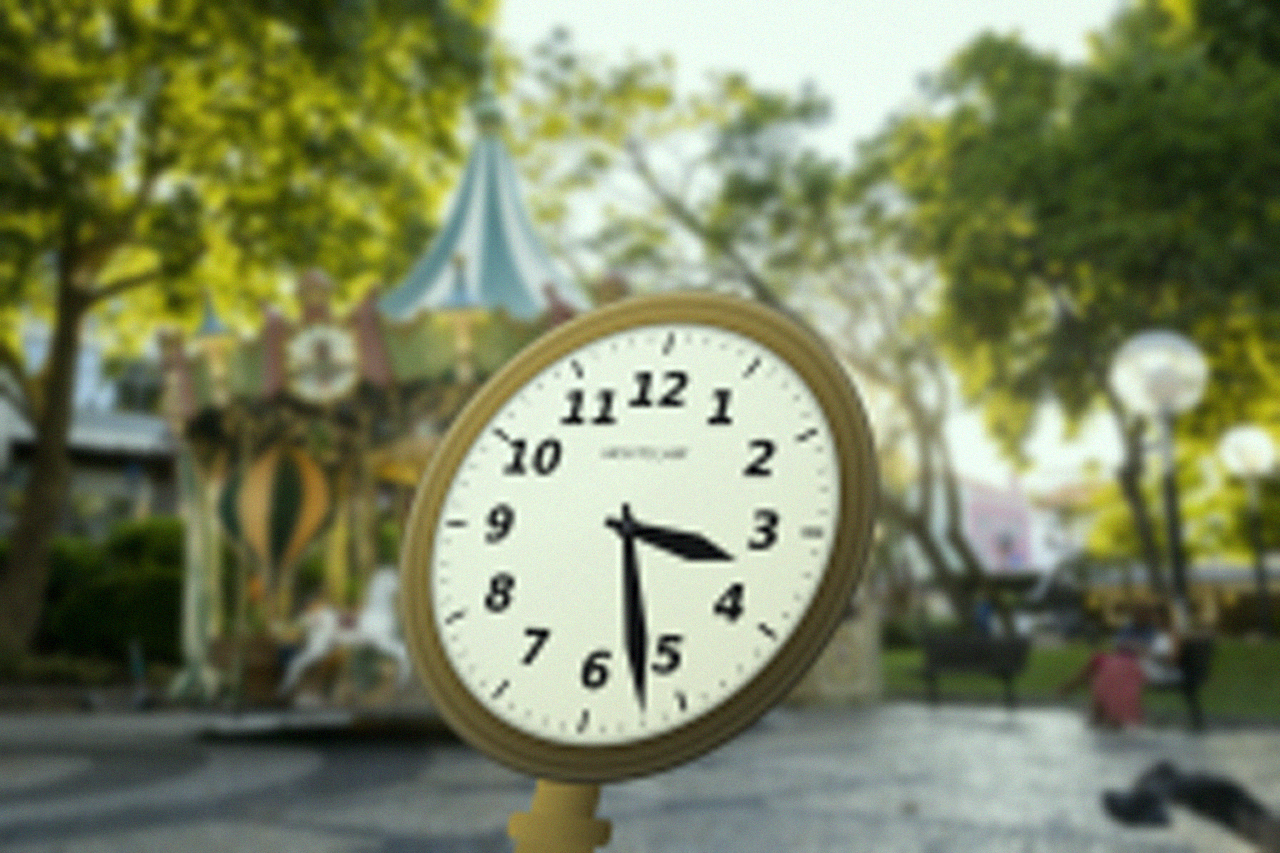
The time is **3:27**
